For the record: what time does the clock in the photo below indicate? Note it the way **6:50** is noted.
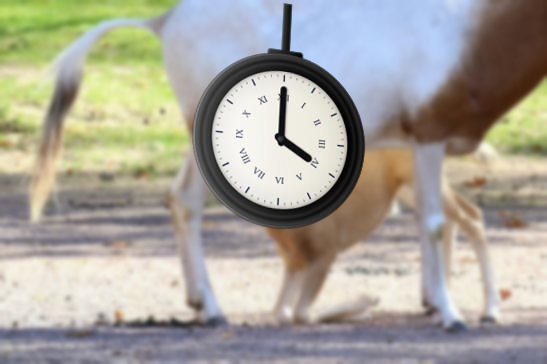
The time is **4:00**
